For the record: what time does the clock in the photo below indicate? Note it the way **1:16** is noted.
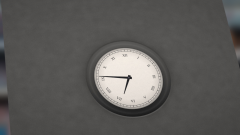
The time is **6:46**
